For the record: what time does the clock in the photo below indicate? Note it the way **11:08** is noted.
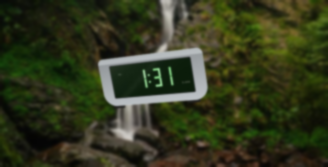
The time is **1:31**
